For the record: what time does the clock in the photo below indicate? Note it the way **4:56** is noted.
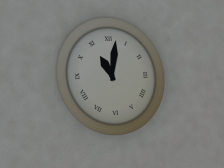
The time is **11:02**
